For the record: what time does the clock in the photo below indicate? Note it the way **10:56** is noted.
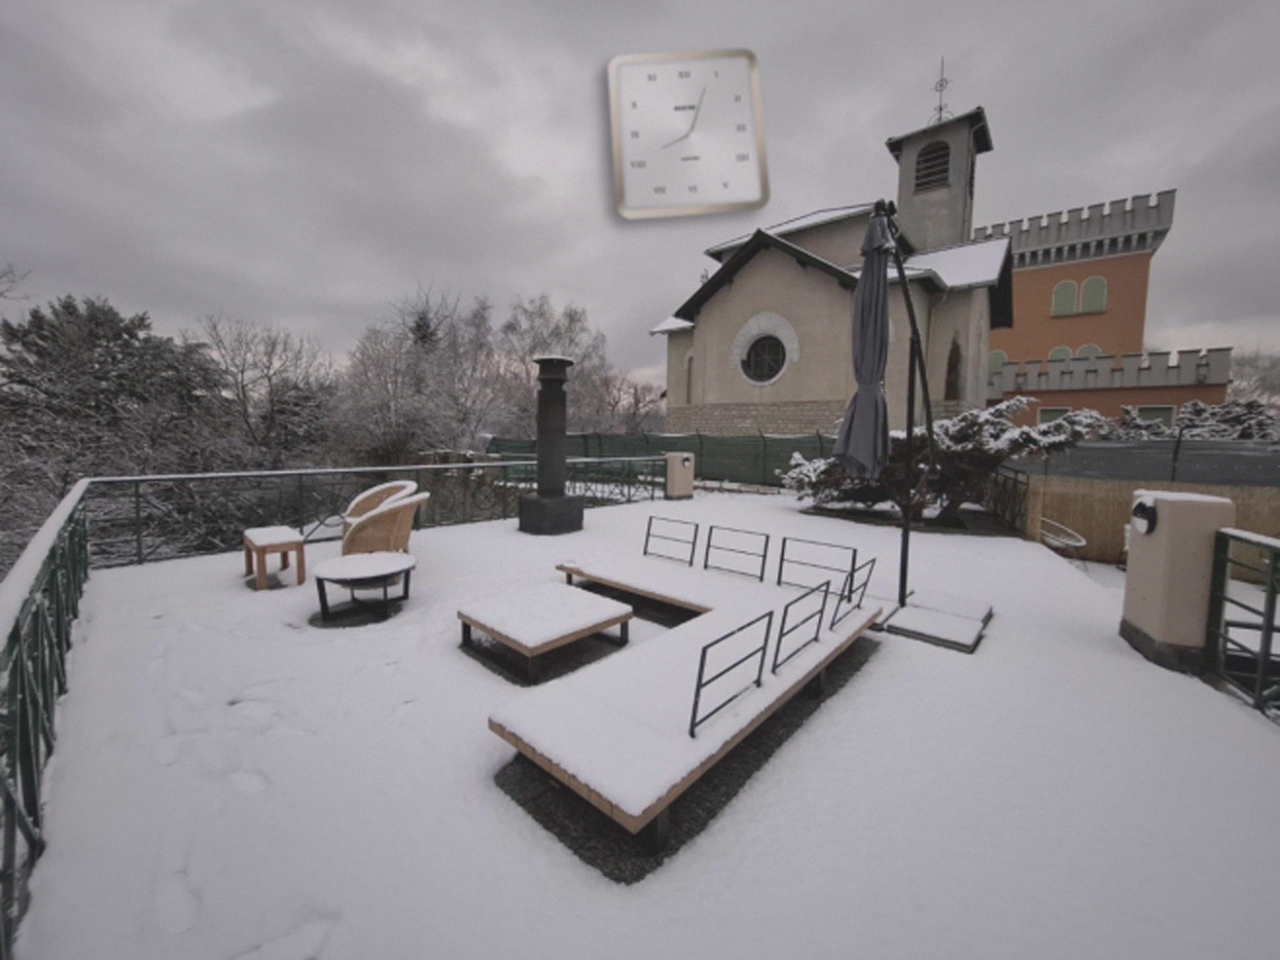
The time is **8:04**
